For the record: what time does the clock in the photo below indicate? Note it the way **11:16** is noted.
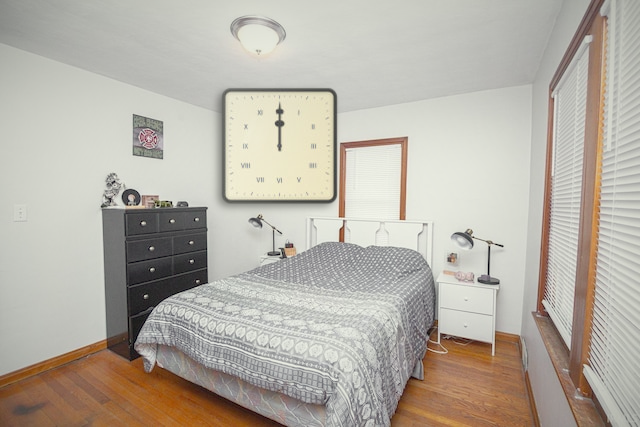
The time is **12:00**
